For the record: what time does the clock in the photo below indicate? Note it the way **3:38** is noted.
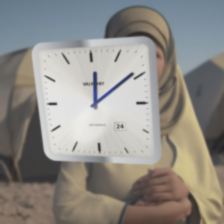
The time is **12:09**
